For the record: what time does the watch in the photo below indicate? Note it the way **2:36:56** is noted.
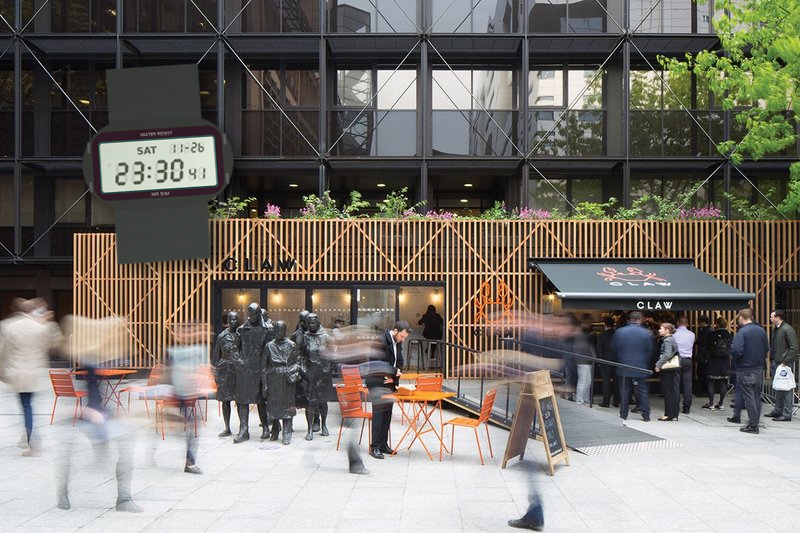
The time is **23:30:41**
